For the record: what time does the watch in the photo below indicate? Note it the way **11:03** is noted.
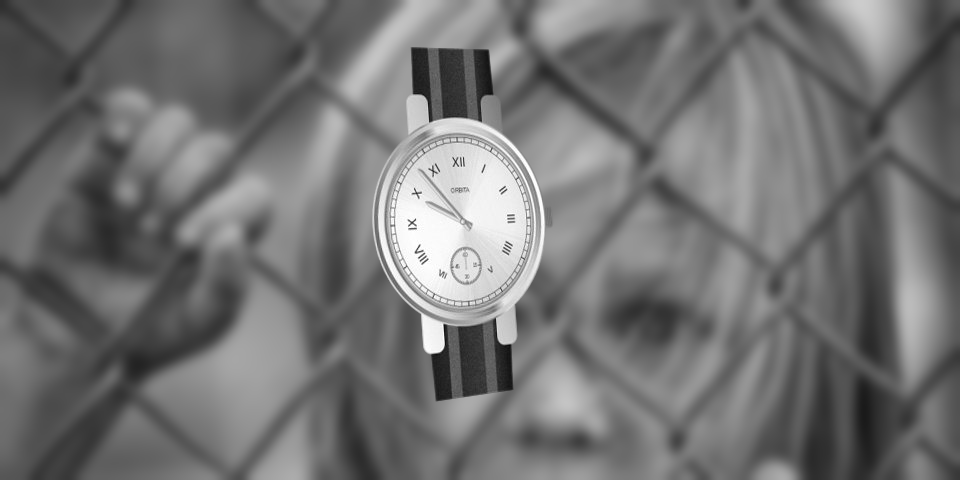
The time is **9:53**
